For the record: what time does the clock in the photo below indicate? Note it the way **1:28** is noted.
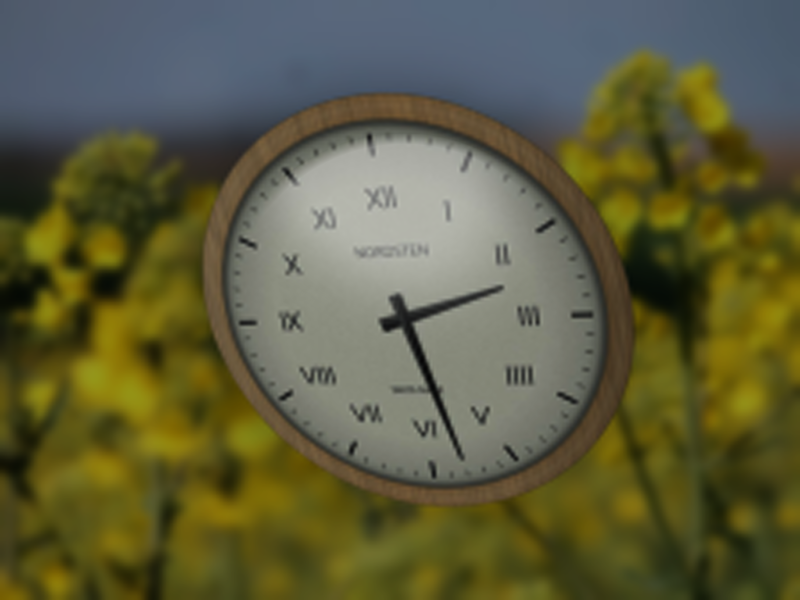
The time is **2:28**
